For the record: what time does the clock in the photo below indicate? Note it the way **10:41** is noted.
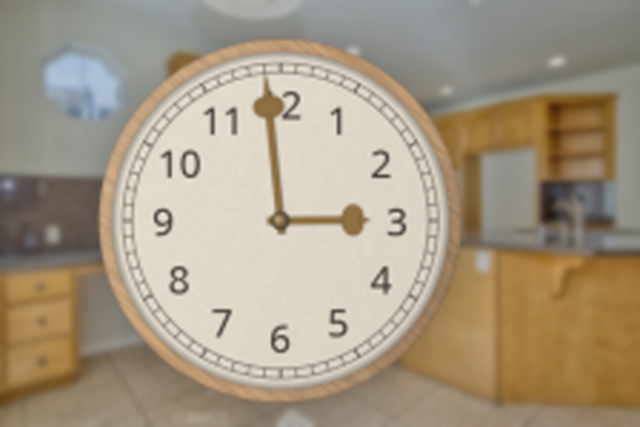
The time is **2:59**
